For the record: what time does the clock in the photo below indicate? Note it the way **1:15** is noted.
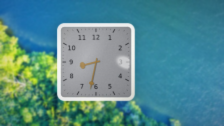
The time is **8:32**
